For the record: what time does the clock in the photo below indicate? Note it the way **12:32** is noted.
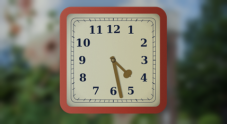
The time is **4:28**
